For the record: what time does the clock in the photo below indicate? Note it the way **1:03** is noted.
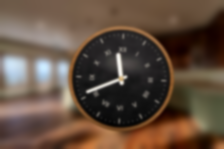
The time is **11:41**
